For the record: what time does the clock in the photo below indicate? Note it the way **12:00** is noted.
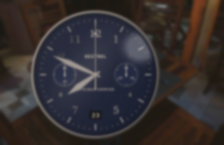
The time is **7:49**
